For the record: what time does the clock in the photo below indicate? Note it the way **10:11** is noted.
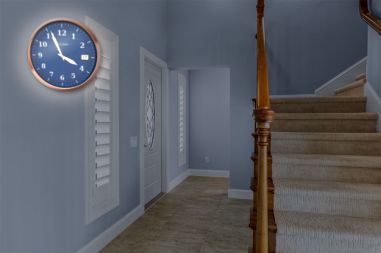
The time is **3:56**
